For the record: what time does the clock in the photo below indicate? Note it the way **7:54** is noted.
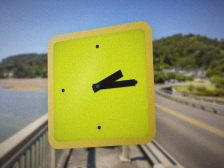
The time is **2:15**
